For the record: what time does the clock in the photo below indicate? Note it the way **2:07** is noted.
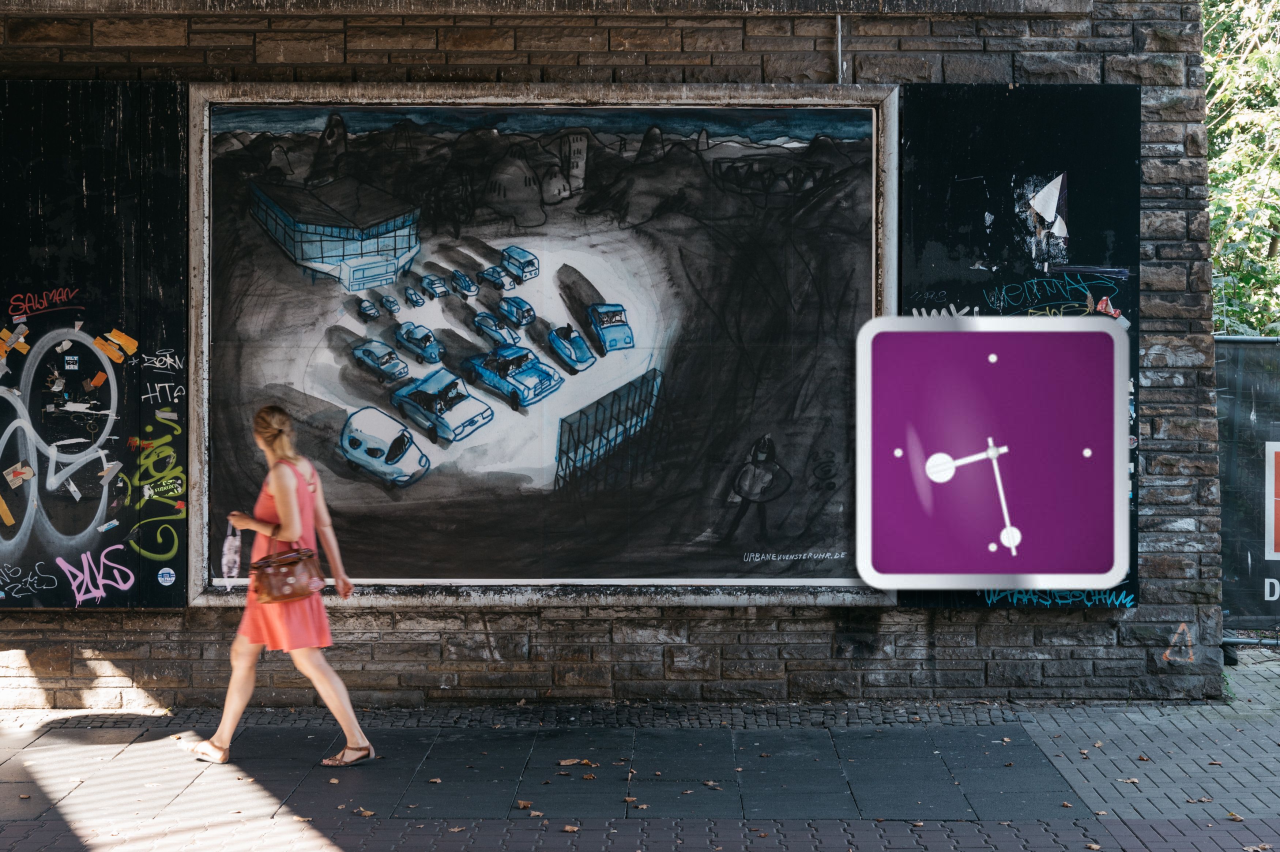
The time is **8:28**
